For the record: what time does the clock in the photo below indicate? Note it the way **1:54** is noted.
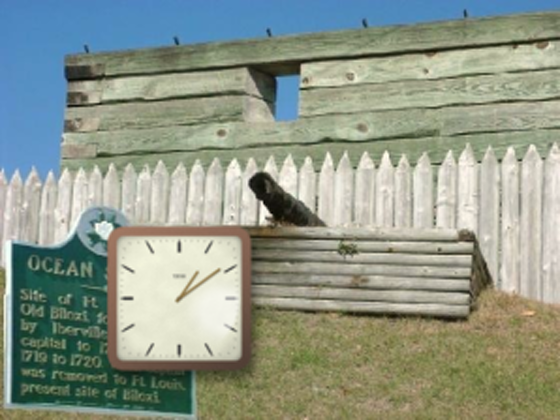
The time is **1:09**
